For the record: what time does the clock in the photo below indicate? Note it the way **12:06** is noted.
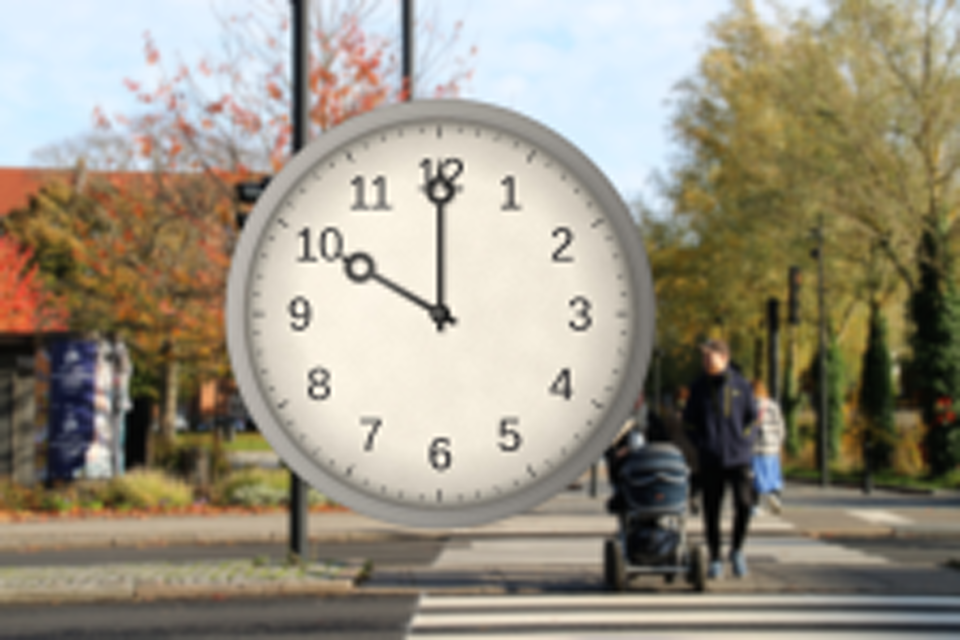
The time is **10:00**
